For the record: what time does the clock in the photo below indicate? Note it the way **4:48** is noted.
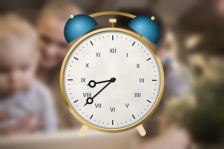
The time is **8:38**
